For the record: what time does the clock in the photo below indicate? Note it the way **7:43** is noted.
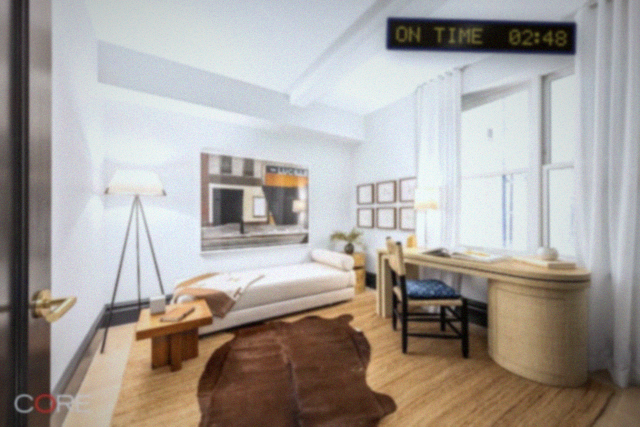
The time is **2:48**
